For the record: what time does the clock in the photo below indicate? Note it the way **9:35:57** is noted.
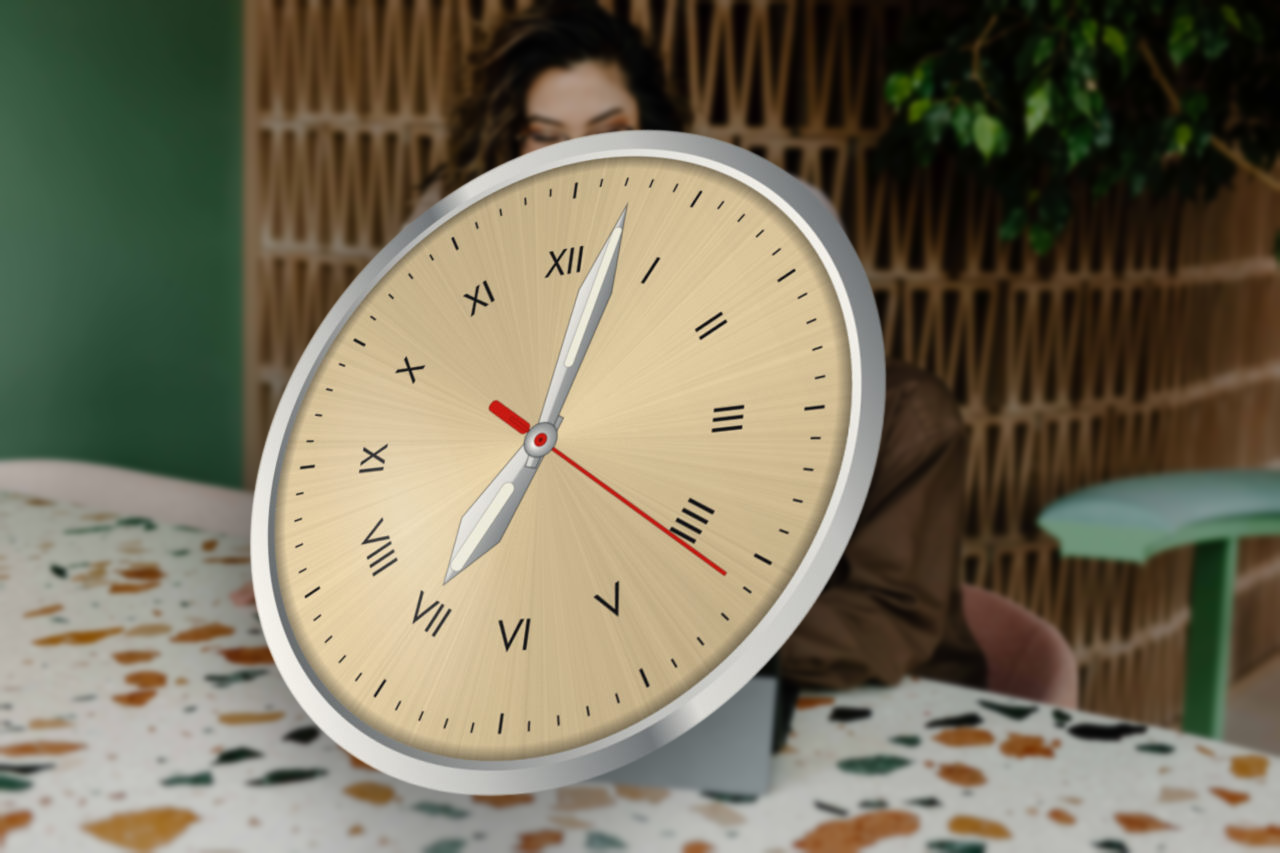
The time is **7:02:21**
